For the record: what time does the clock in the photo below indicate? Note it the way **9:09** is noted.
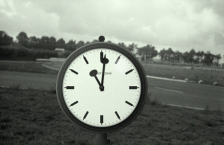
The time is **11:01**
